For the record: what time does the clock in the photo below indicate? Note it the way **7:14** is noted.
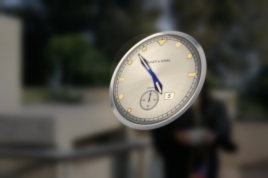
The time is **4:53**
